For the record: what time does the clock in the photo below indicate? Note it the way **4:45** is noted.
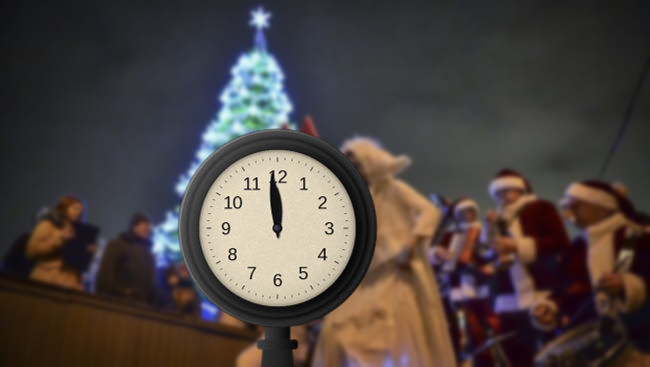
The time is **11:59**
